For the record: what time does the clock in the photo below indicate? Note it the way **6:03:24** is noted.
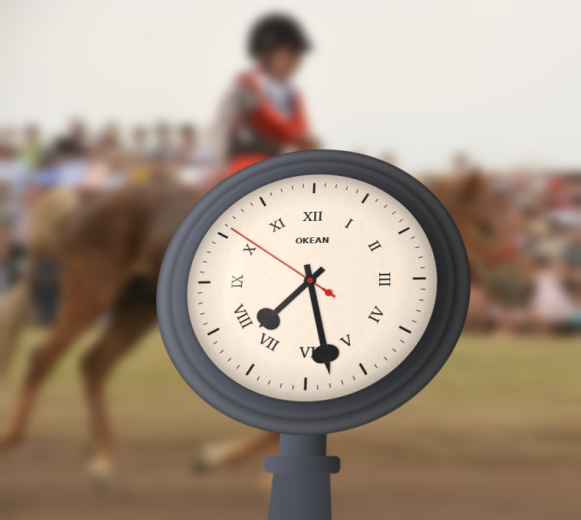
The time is **7:27:51**
